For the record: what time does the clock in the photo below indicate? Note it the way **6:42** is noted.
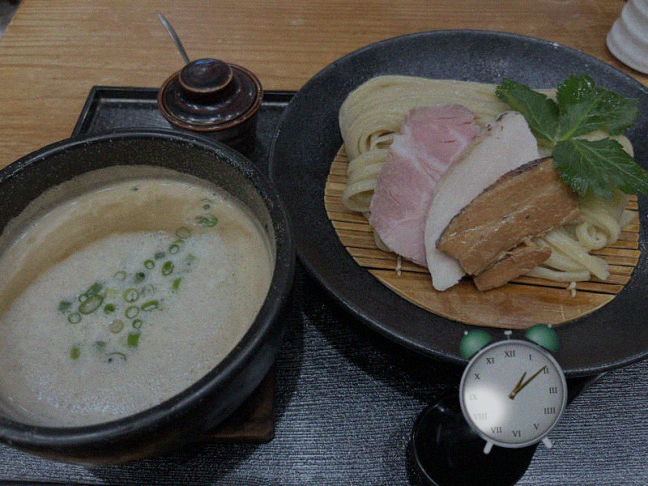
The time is **1:09**
